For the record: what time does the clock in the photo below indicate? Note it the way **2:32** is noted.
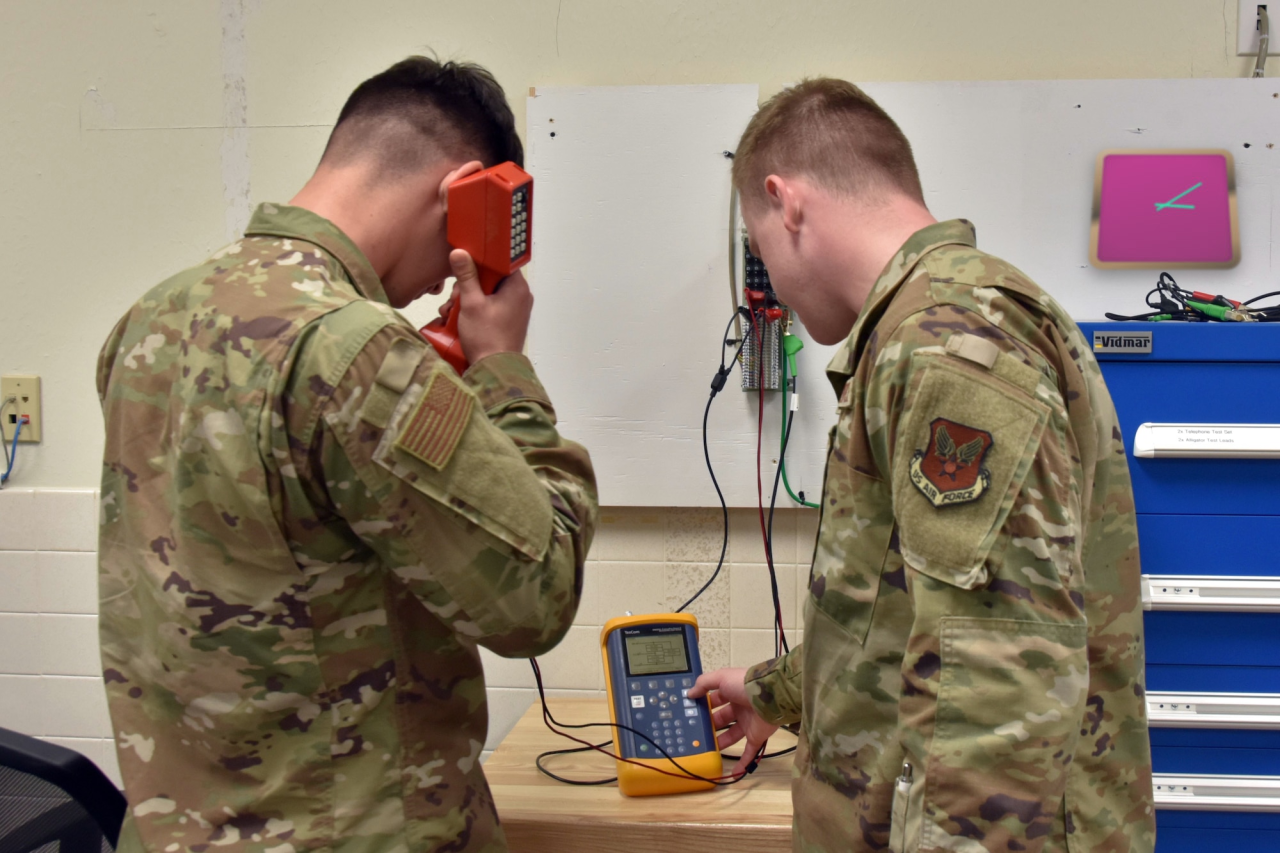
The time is **3:09**
